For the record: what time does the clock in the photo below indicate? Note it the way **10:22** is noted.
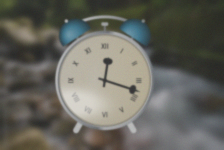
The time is **12:18**
